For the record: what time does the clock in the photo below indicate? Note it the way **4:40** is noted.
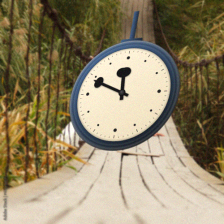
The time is **11:49**
